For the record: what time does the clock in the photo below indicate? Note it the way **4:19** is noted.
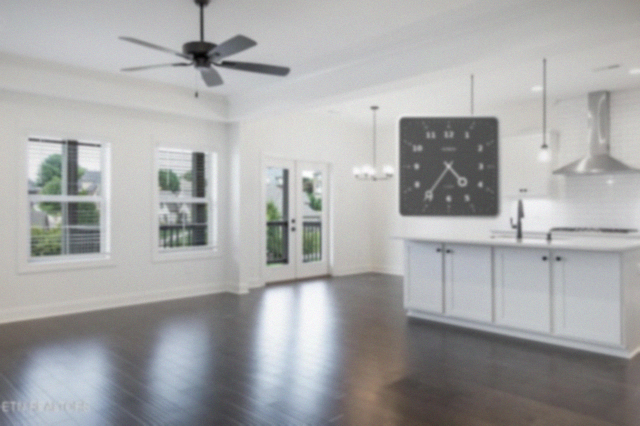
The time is **4:36**
